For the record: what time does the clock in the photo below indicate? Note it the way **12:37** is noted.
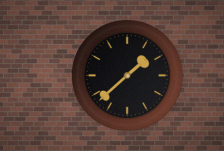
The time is **1:38**
